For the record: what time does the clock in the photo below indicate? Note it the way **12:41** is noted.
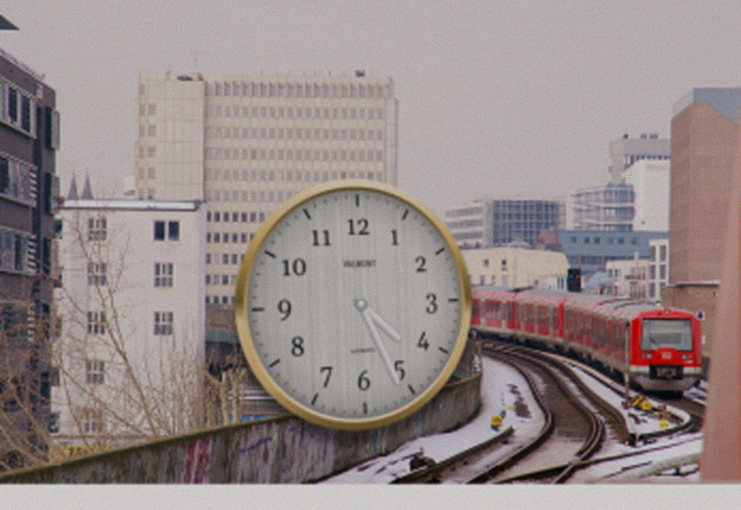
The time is **4:26**
